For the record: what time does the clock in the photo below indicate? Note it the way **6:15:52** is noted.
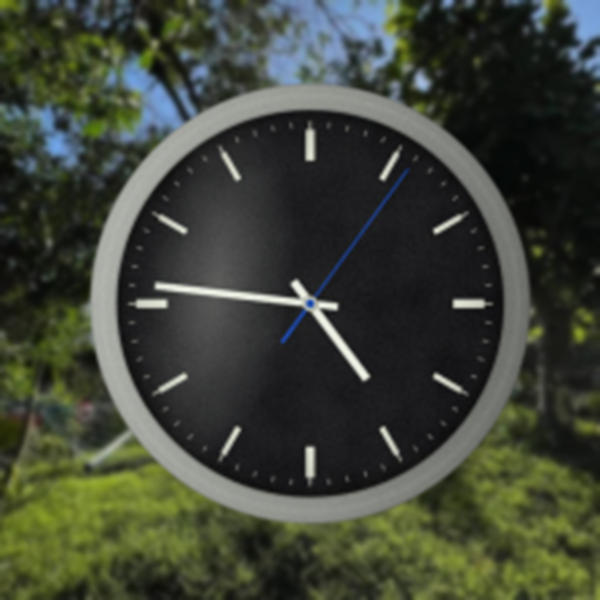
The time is **4:46:06**
